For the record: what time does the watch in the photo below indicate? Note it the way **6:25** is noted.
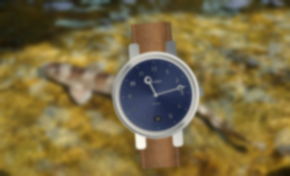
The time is **11:13**
